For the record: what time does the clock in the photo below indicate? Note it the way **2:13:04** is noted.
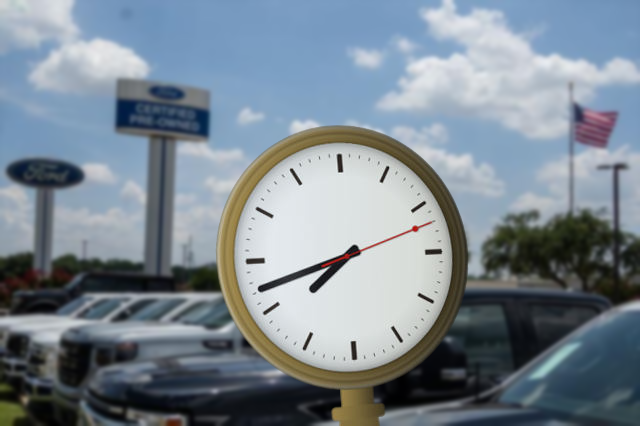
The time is **7:42:12**
